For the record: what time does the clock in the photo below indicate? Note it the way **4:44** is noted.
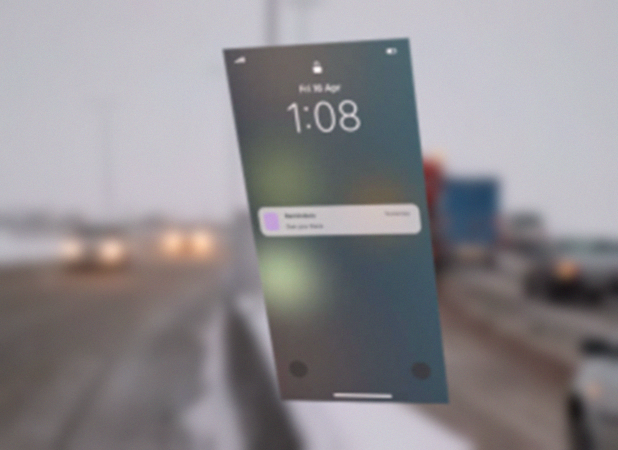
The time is **1:08**
